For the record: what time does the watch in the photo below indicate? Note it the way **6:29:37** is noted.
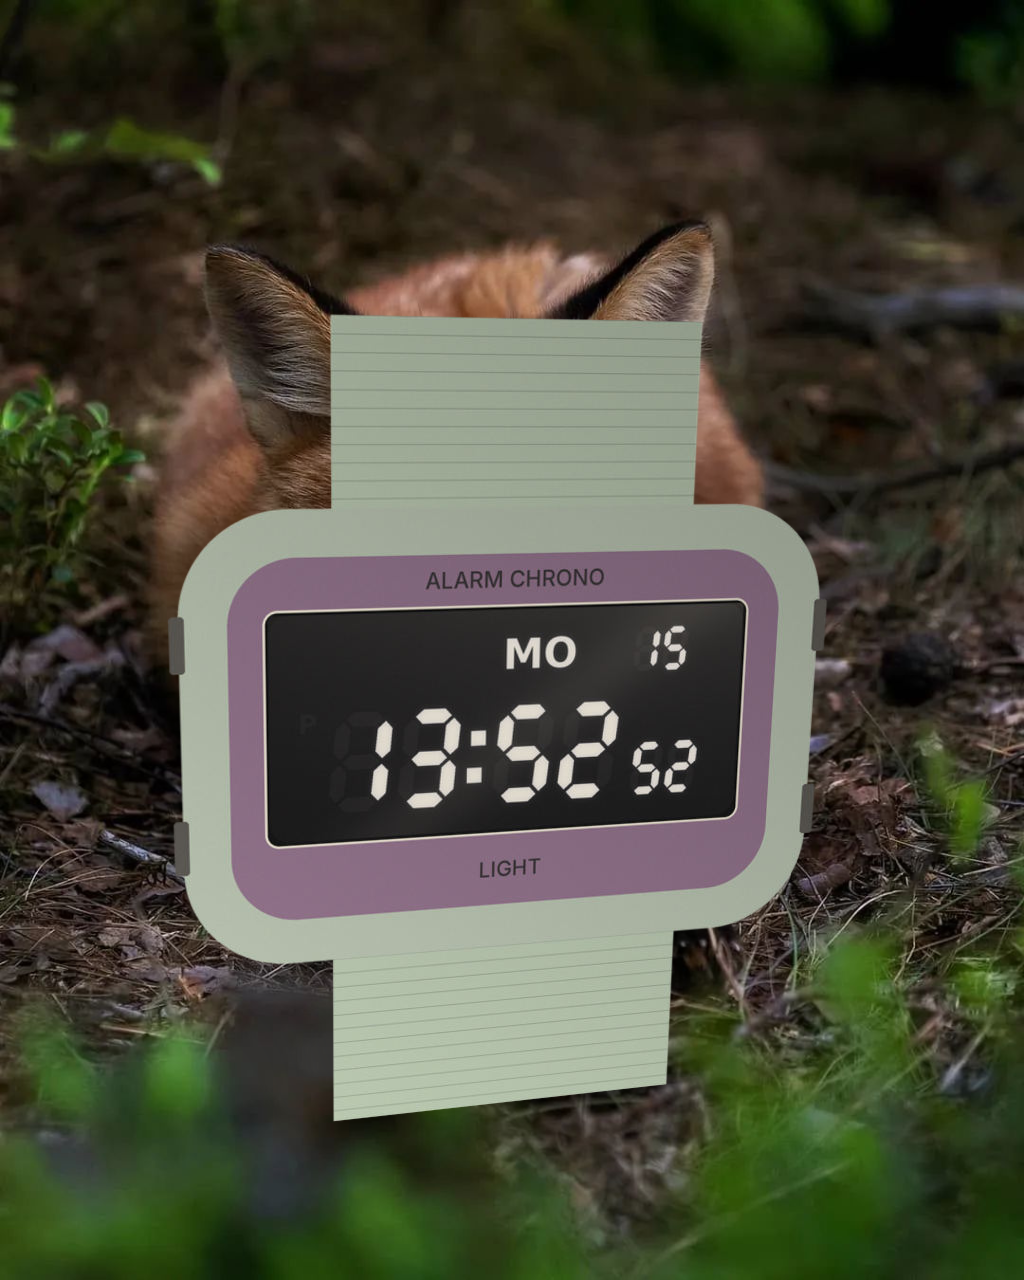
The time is **13:52:52**
